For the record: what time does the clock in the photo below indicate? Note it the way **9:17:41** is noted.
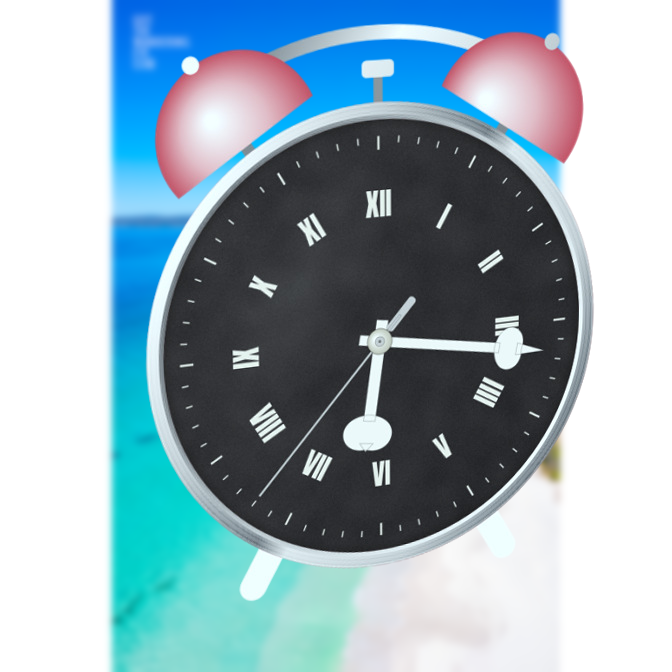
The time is **6:16:37**
